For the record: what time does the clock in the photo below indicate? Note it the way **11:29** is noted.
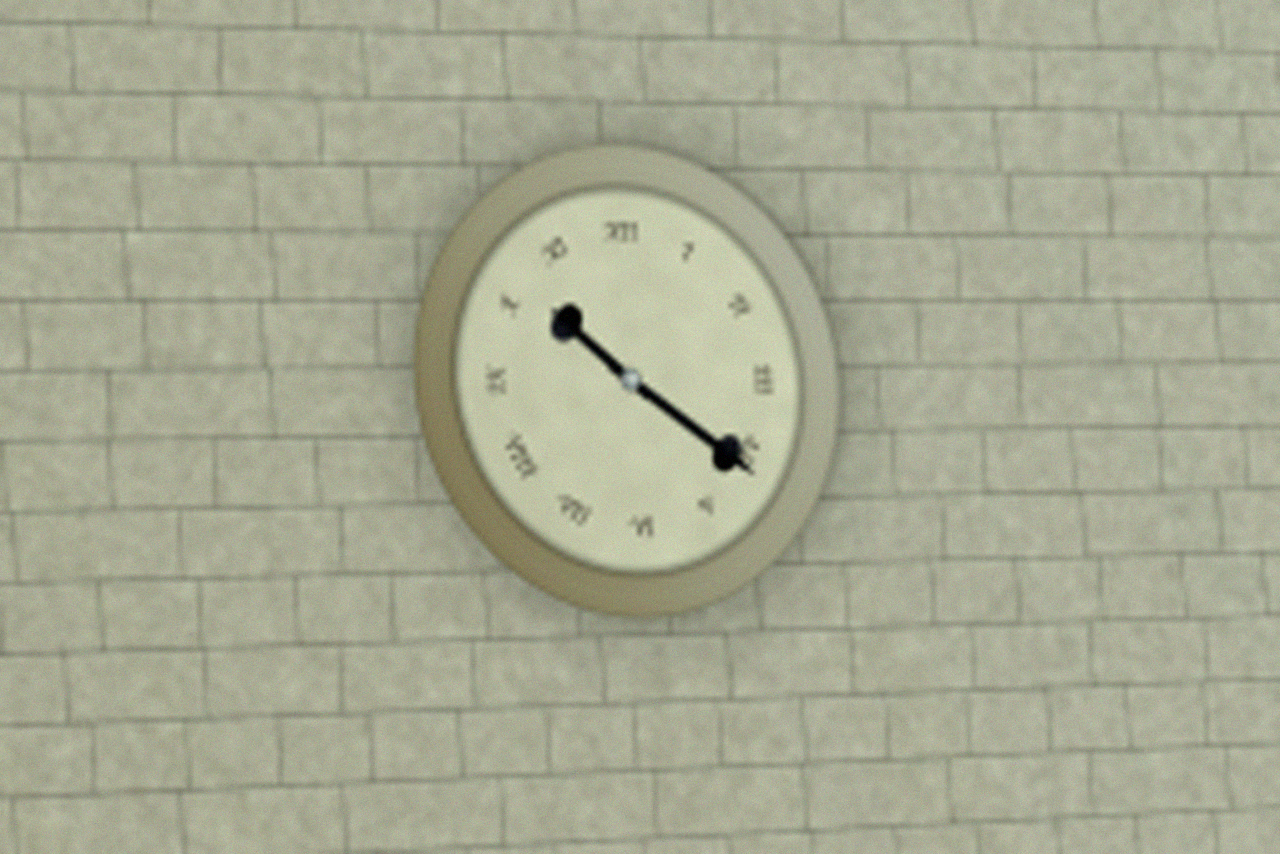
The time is **10:21**
